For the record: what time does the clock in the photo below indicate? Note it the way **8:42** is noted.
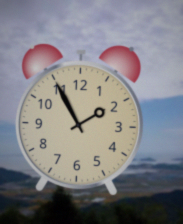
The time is **1:55**
